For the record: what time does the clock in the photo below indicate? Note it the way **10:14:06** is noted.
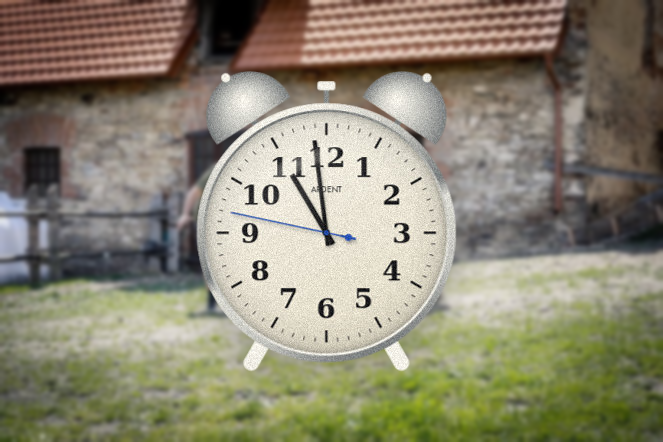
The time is **10:58:47**
